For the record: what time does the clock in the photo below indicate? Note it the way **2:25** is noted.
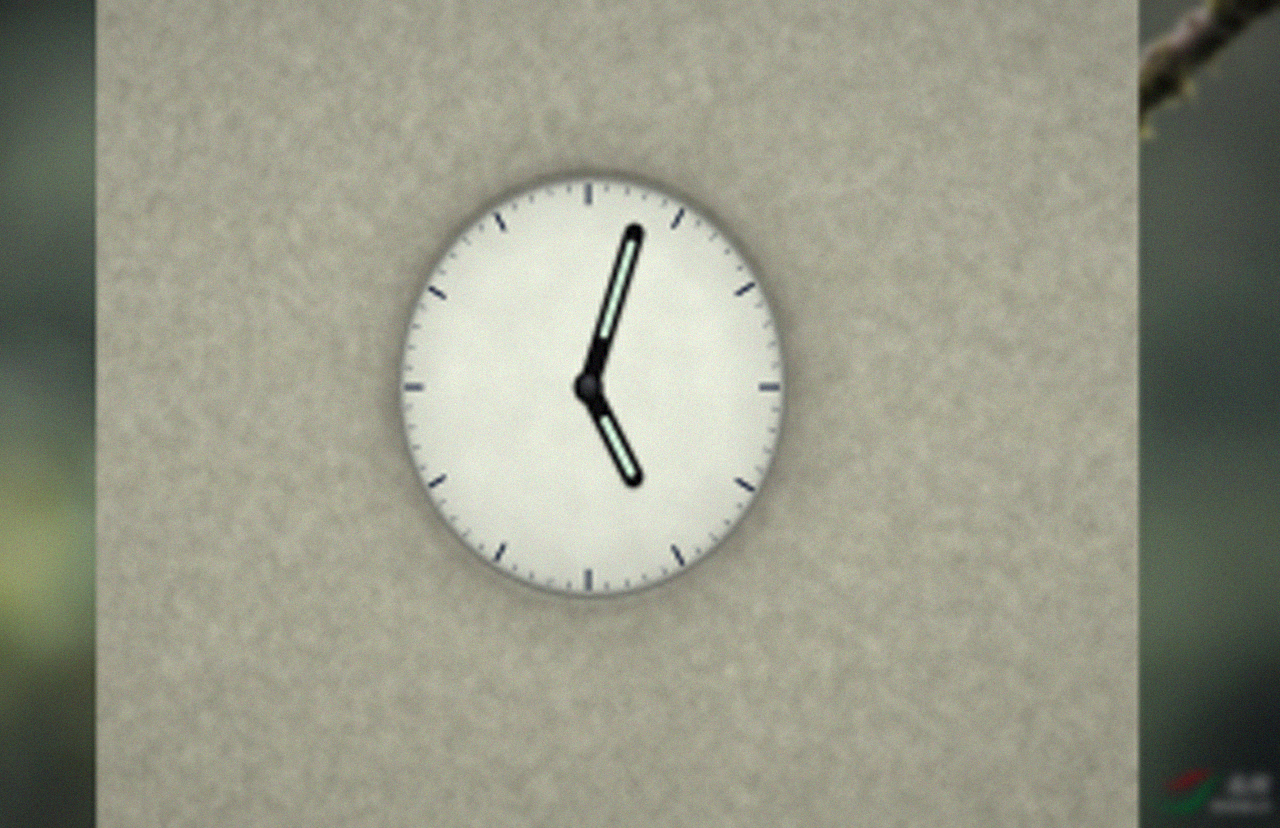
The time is **5:03**
